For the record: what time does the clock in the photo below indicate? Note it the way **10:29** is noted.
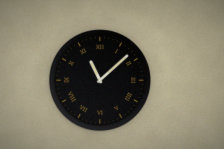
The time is **11:08**
